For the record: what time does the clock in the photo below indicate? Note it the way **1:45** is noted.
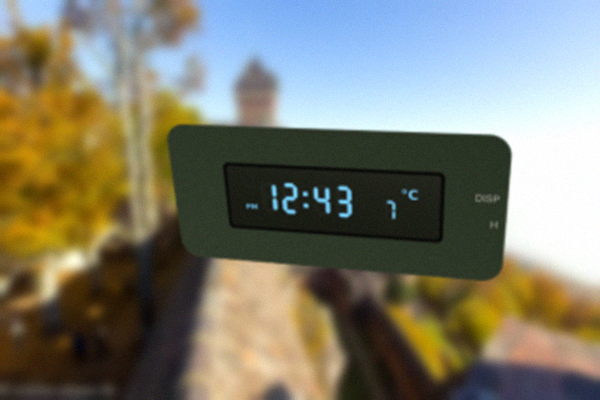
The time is **12:43**
